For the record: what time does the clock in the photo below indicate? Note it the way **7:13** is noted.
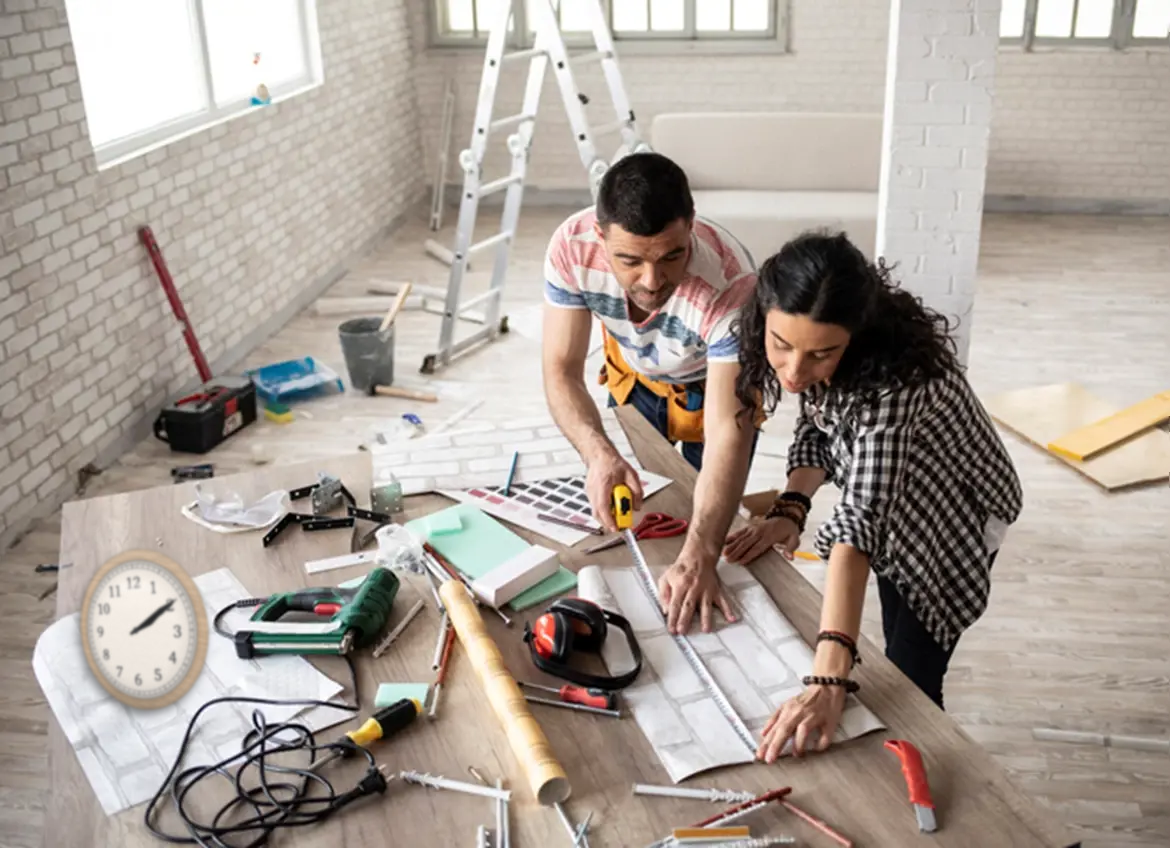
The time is **2:10**
